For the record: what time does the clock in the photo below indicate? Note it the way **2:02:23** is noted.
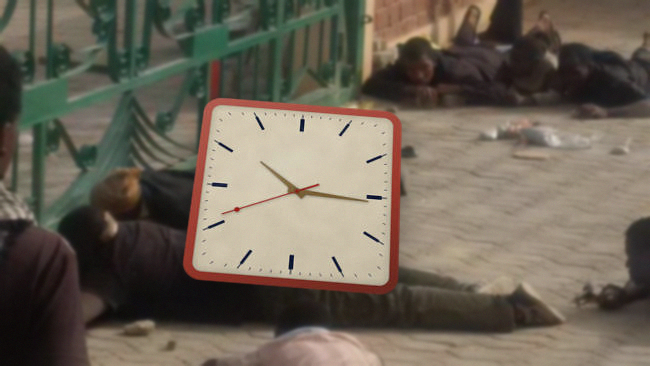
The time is **10:15:41**
